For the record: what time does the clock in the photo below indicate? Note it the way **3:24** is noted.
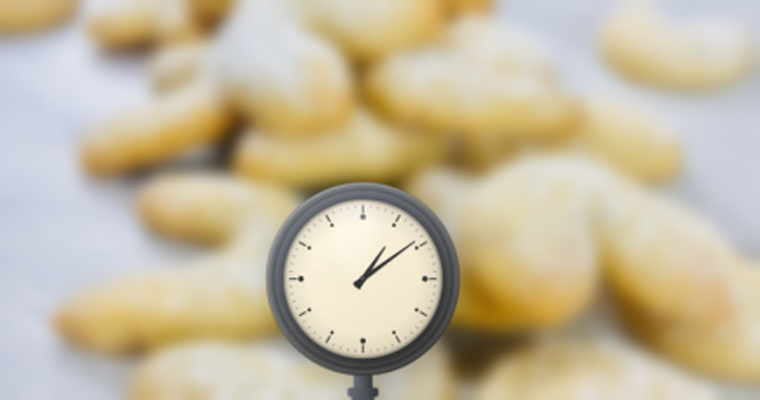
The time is **1:09**
